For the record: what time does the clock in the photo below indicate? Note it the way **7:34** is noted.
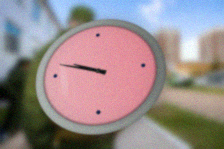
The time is **9:48**
